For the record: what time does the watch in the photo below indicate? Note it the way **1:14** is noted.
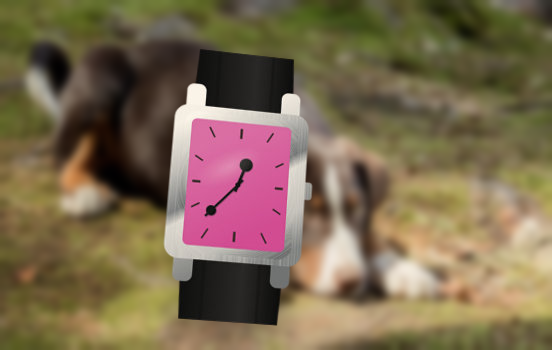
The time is **12:37**
